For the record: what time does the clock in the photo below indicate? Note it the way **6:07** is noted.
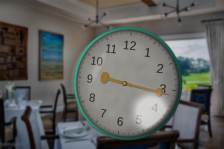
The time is **9:16**
